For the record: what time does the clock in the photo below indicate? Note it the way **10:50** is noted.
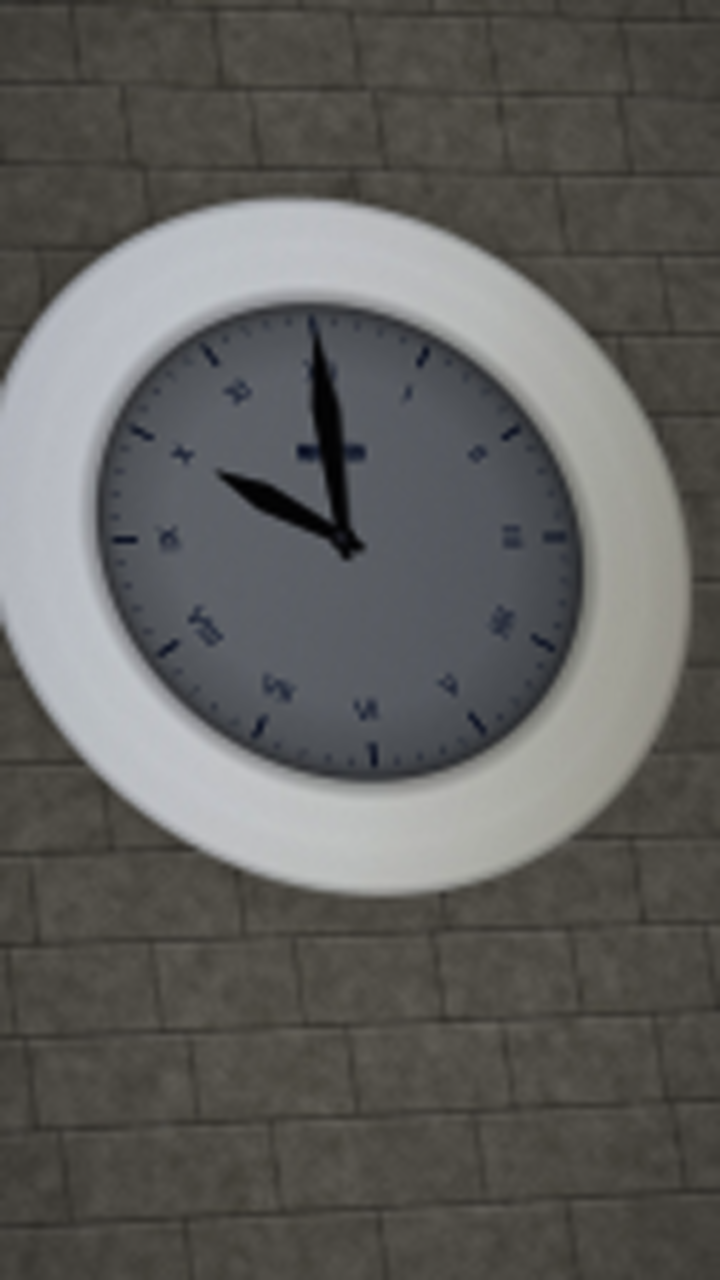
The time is **10:00**
